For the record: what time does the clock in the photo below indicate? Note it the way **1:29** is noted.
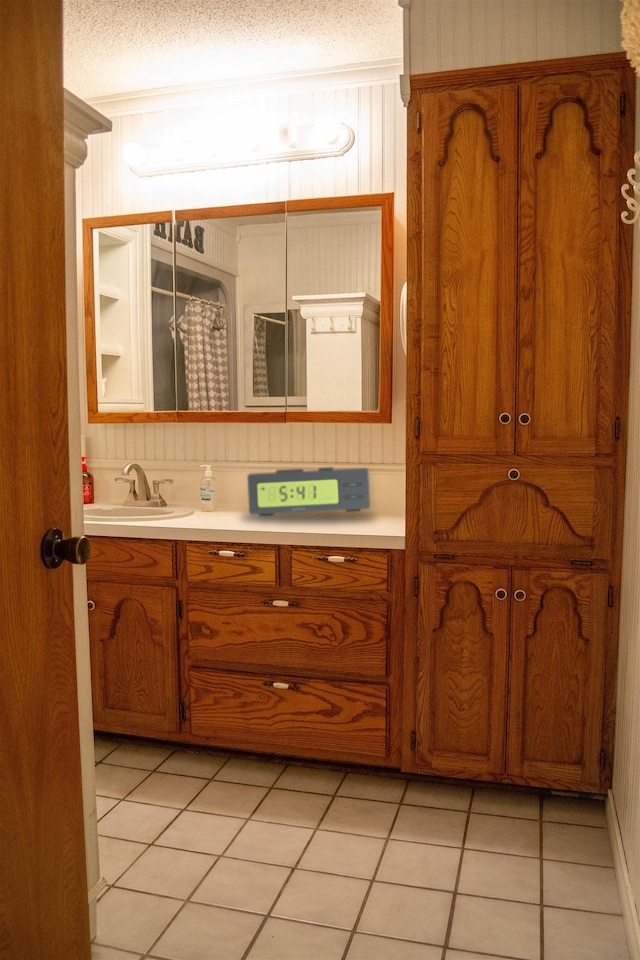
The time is **5:41**
